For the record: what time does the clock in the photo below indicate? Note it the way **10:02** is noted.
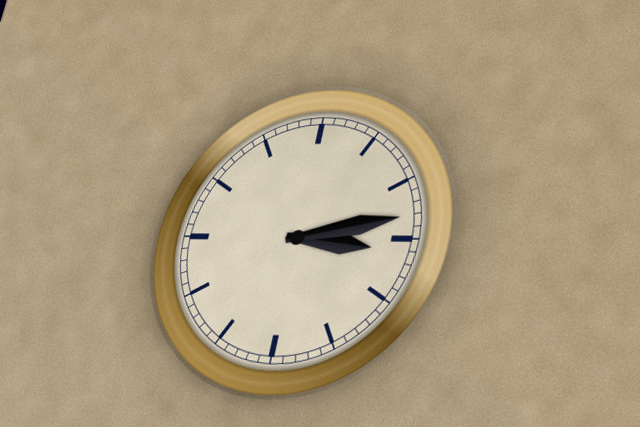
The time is **3:13**
